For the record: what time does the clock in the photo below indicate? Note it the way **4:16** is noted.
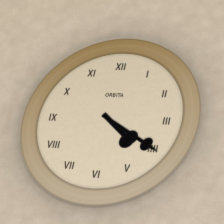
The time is **4:20**
